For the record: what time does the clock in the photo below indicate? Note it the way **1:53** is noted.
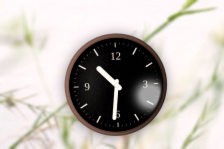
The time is **10:31**
